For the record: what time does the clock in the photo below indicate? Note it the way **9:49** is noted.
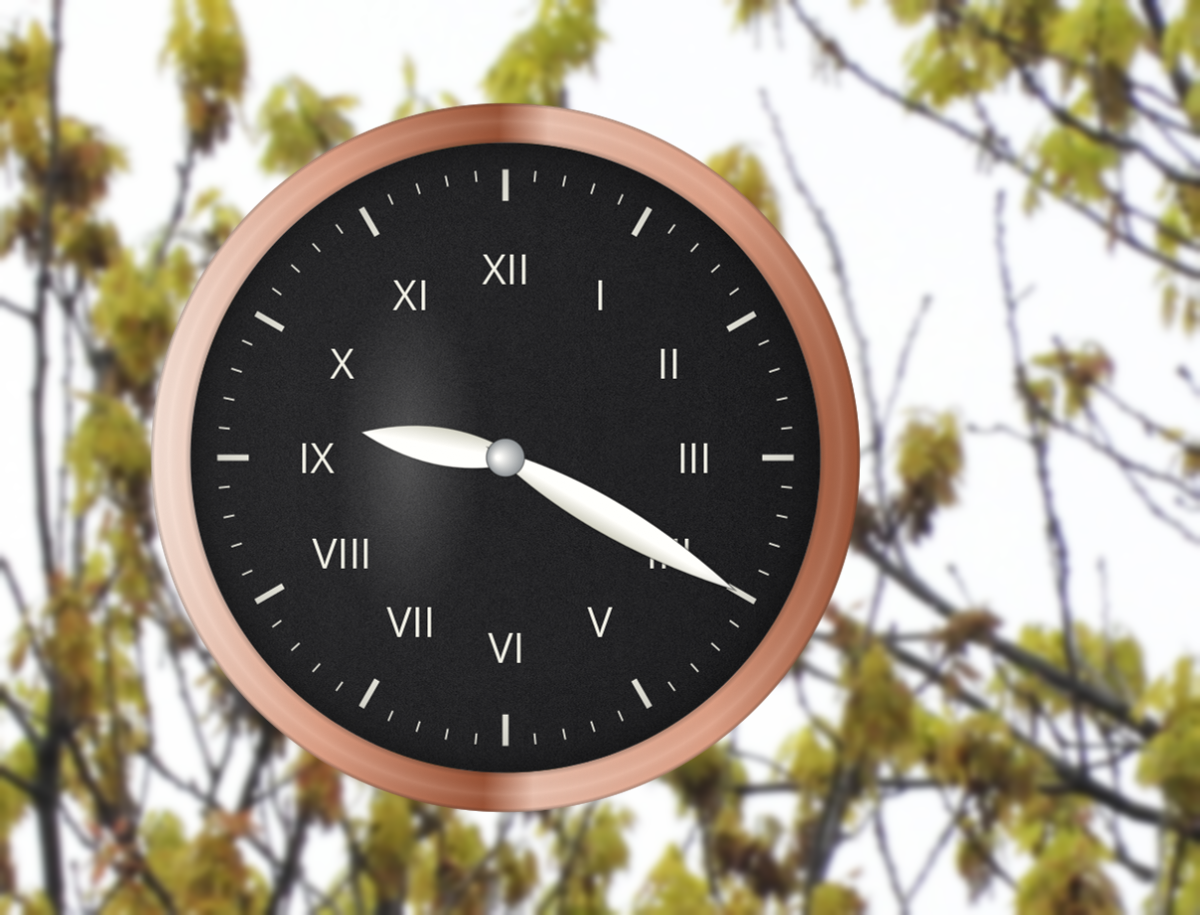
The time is **9:20**
